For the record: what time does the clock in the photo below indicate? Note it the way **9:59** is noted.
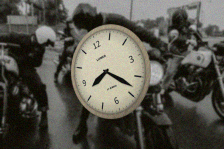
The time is **8:23**
